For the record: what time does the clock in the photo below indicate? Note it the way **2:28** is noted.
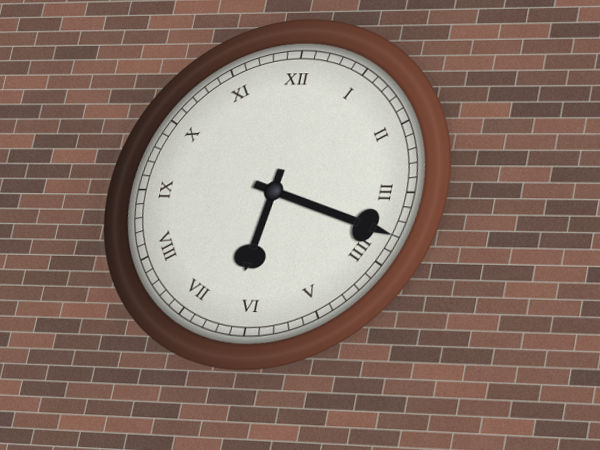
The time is **6:18**
